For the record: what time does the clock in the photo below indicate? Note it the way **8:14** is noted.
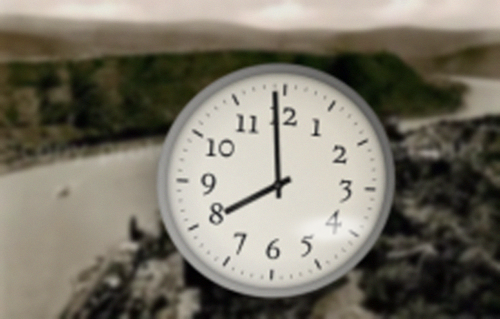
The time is **7:59**
